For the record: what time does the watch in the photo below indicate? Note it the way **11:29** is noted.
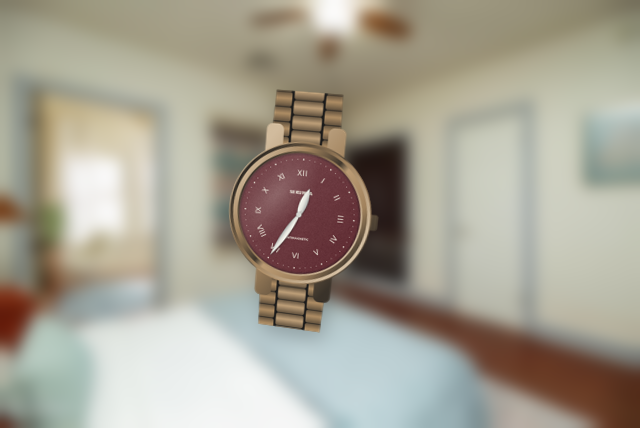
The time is **12:35**
